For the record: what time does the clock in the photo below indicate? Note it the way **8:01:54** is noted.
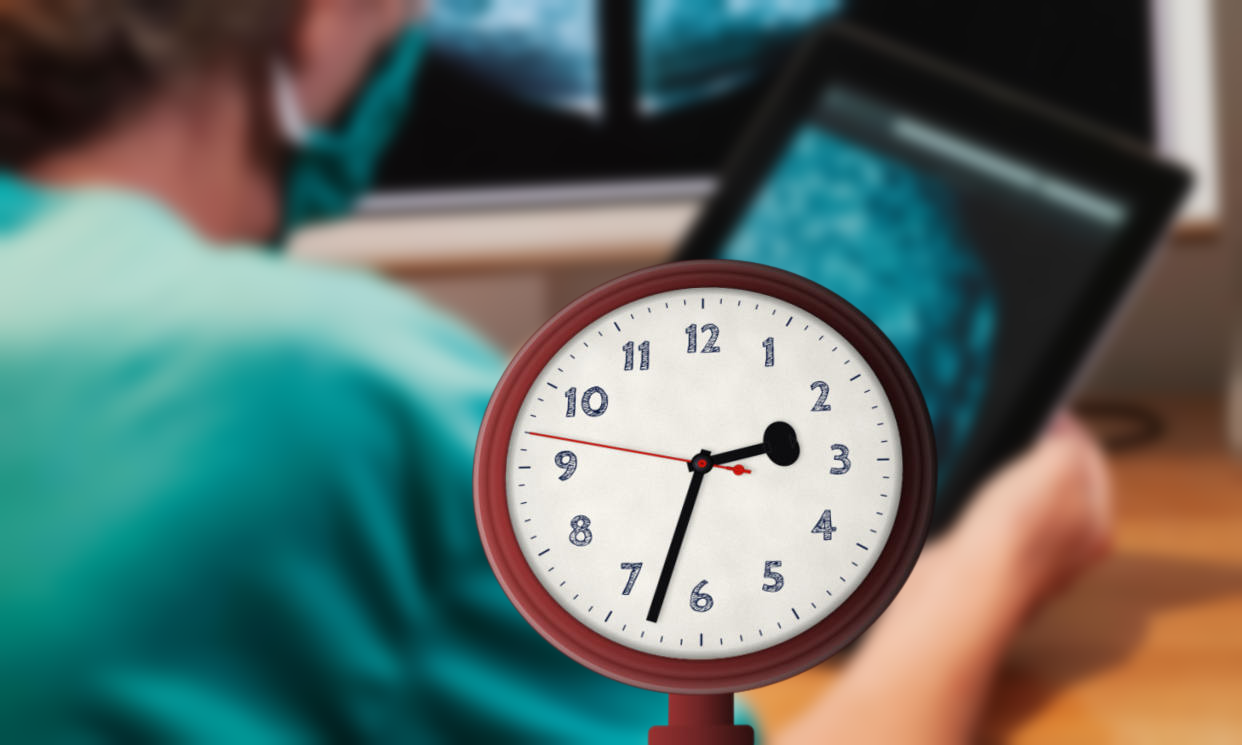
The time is **2:32:47**
